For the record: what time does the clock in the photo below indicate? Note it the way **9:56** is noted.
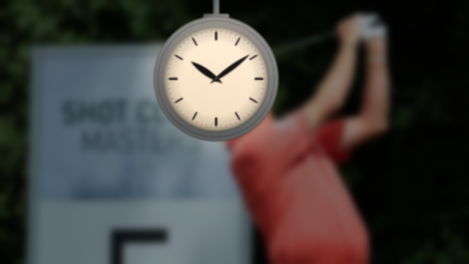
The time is **10:09**
